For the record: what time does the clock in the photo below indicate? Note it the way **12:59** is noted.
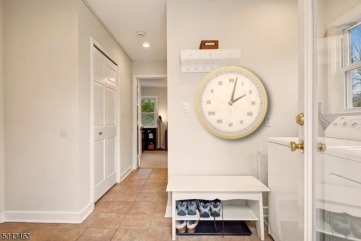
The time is **2:02**
